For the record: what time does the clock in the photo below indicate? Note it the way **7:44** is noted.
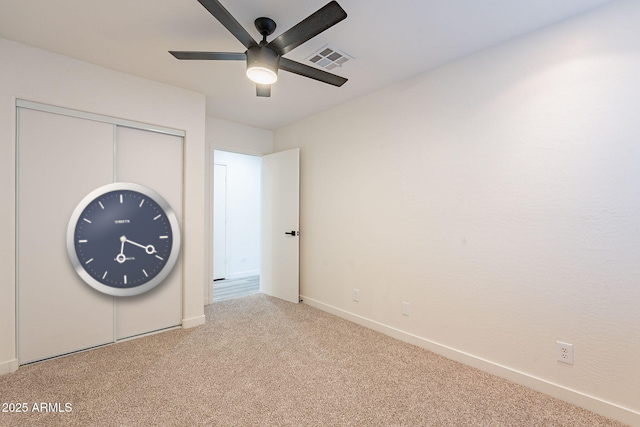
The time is **6:19**
